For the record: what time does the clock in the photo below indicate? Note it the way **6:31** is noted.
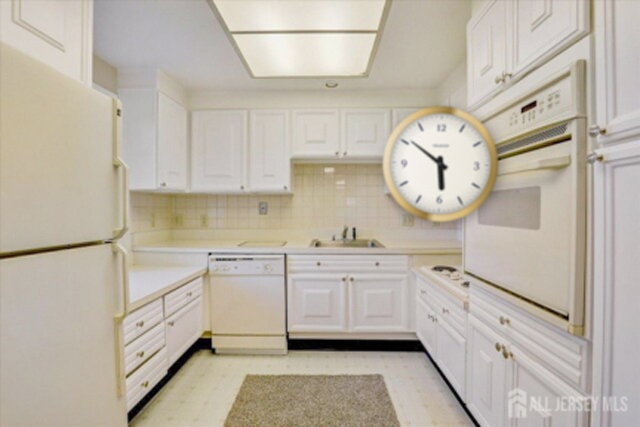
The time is **5:51**
